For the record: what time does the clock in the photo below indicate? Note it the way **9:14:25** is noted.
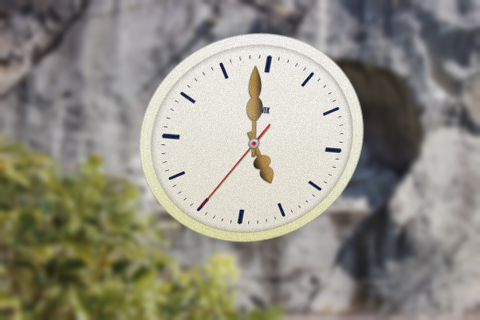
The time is **4:58:35**
